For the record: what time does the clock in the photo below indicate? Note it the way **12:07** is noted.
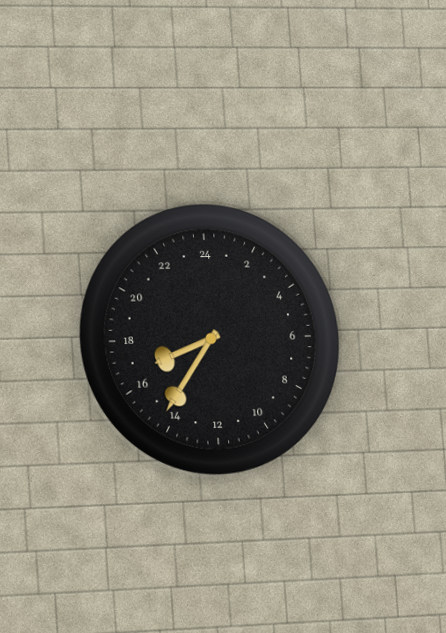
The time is **16:36**
